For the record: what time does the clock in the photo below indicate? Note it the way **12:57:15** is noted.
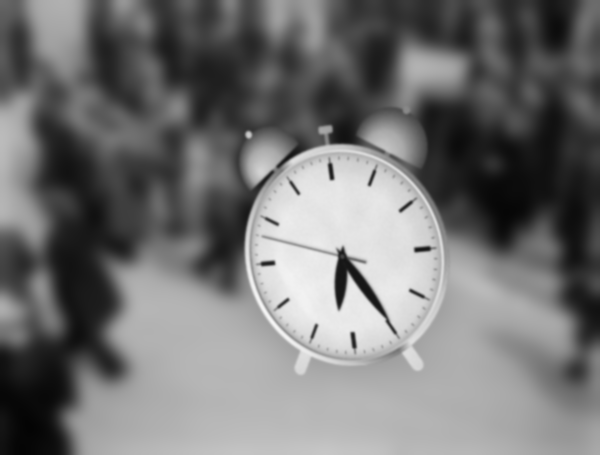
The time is **6:24:48**
